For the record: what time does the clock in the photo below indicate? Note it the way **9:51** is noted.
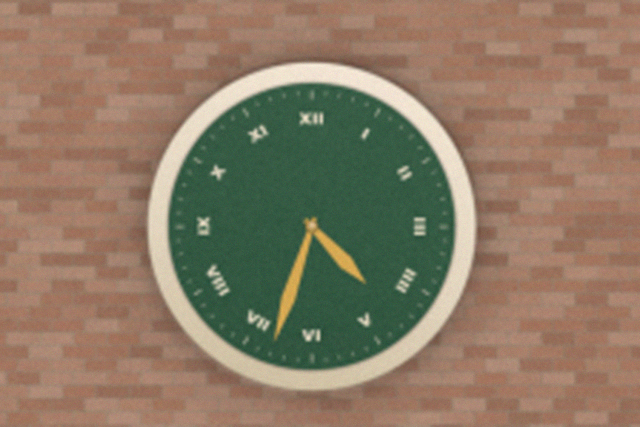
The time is **4:33**
